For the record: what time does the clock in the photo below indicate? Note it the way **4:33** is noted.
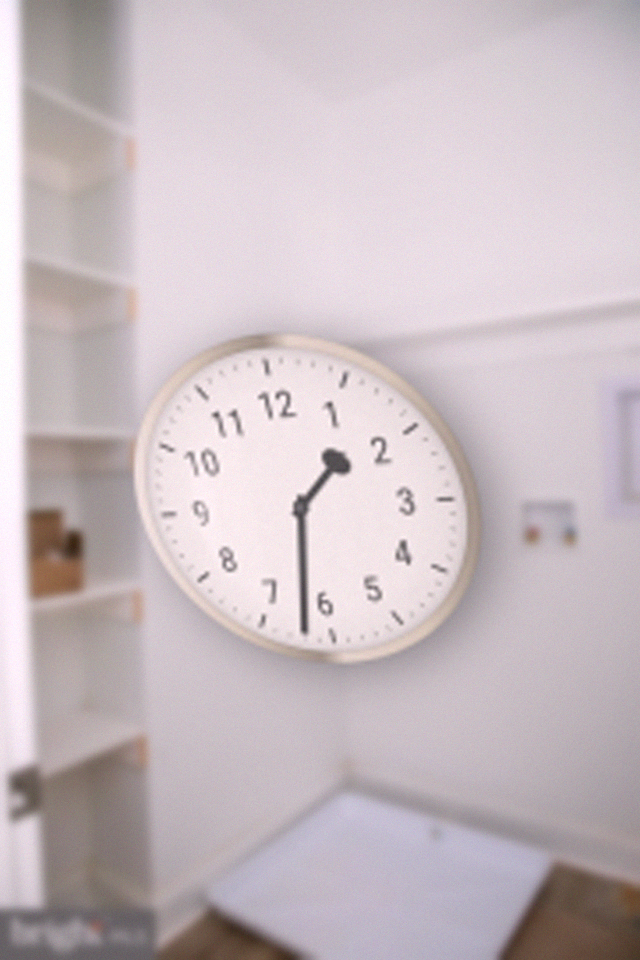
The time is **1:32**
